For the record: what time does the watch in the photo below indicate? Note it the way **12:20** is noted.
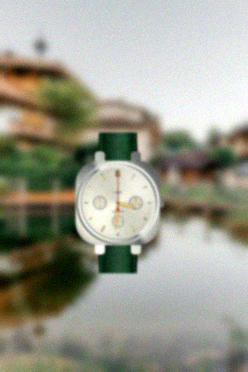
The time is **3:31**
